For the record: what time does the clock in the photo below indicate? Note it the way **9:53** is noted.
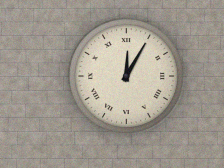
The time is **12:05**
